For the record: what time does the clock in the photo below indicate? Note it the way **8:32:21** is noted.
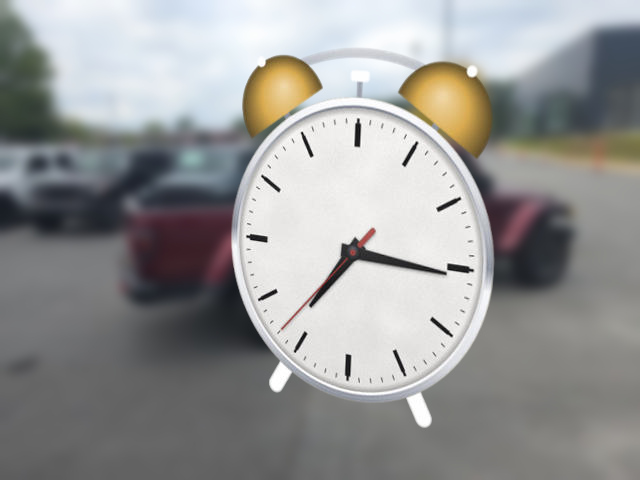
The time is **7:15:37**
